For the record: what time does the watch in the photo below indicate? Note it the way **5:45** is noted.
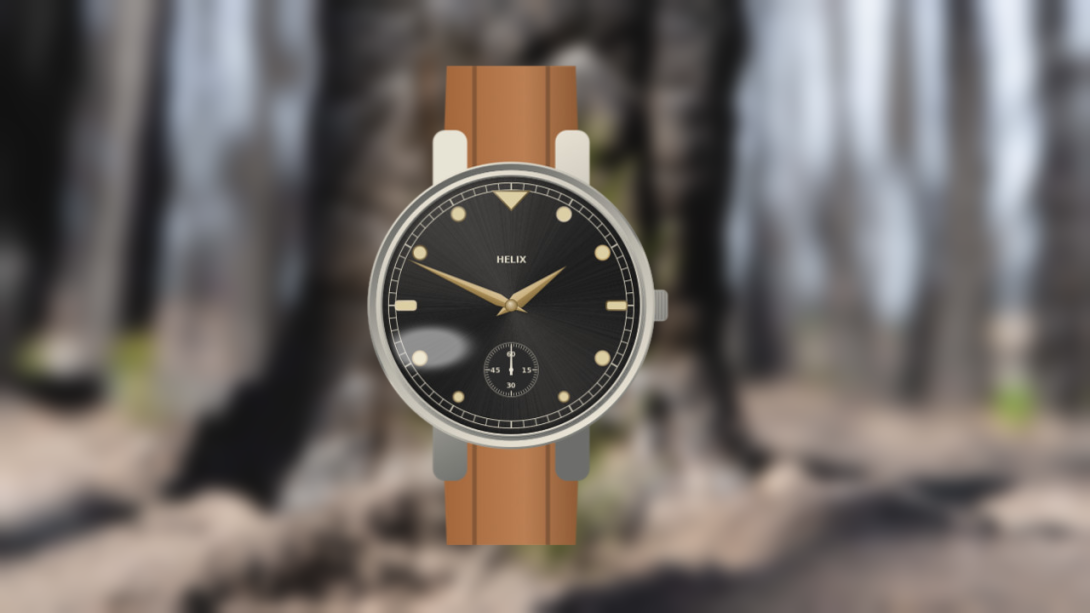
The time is **1:49**
